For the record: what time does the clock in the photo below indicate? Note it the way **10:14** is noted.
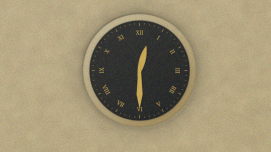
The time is **12:30**
